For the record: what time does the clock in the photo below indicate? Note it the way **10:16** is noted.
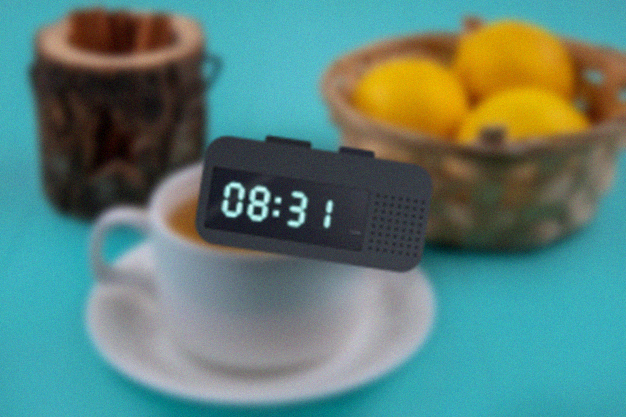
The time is **8:31**
